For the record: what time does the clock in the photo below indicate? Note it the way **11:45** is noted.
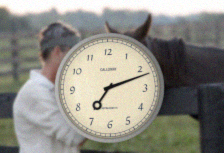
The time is **7:12**
